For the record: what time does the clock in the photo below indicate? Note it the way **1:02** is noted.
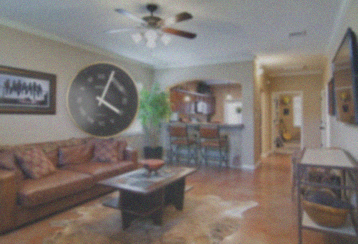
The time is **4:04**
